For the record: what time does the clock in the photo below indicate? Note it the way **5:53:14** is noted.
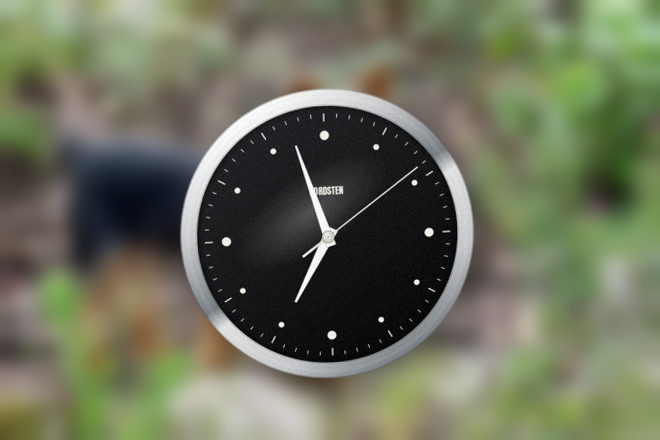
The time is **6:57:09**
